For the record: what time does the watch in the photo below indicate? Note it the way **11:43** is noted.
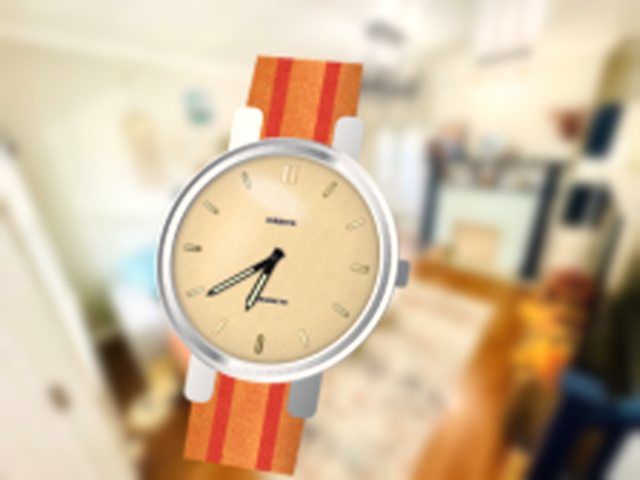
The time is **6:39**
